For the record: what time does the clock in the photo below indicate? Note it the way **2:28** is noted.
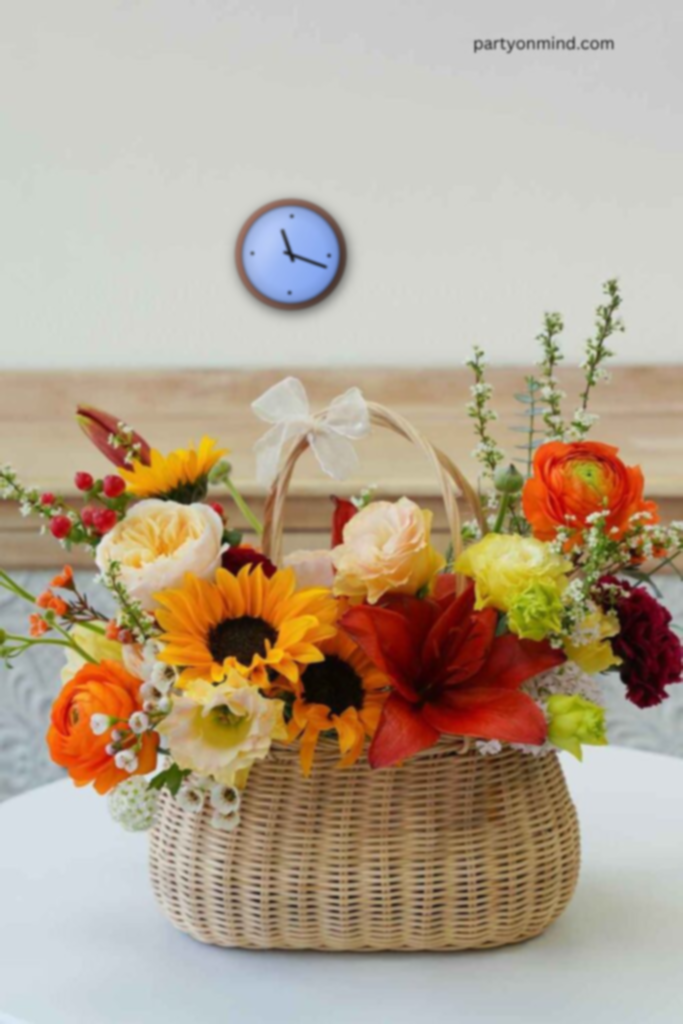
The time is **11:18**
